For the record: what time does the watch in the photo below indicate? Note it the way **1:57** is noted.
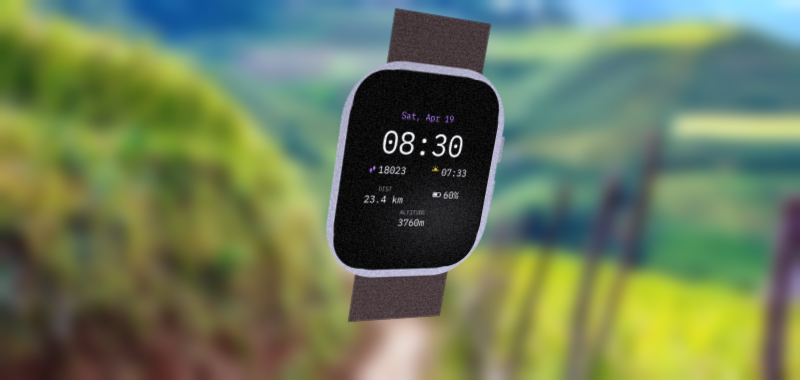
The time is **8:30**
